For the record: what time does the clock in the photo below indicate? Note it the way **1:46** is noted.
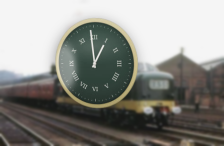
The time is **12:59**
